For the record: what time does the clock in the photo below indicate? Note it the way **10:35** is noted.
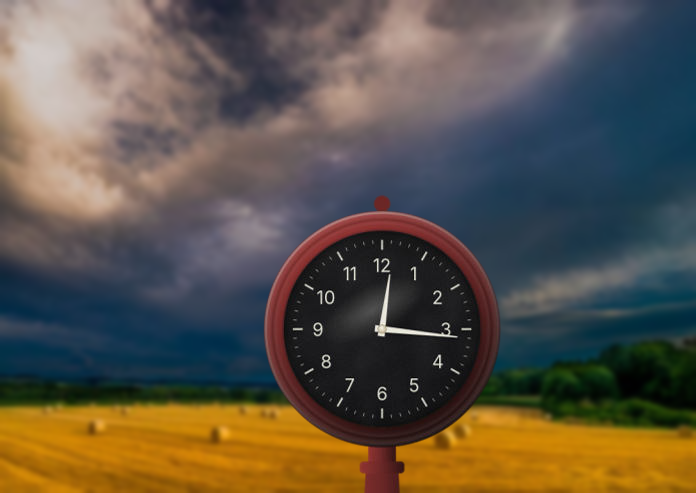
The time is **12:16**
